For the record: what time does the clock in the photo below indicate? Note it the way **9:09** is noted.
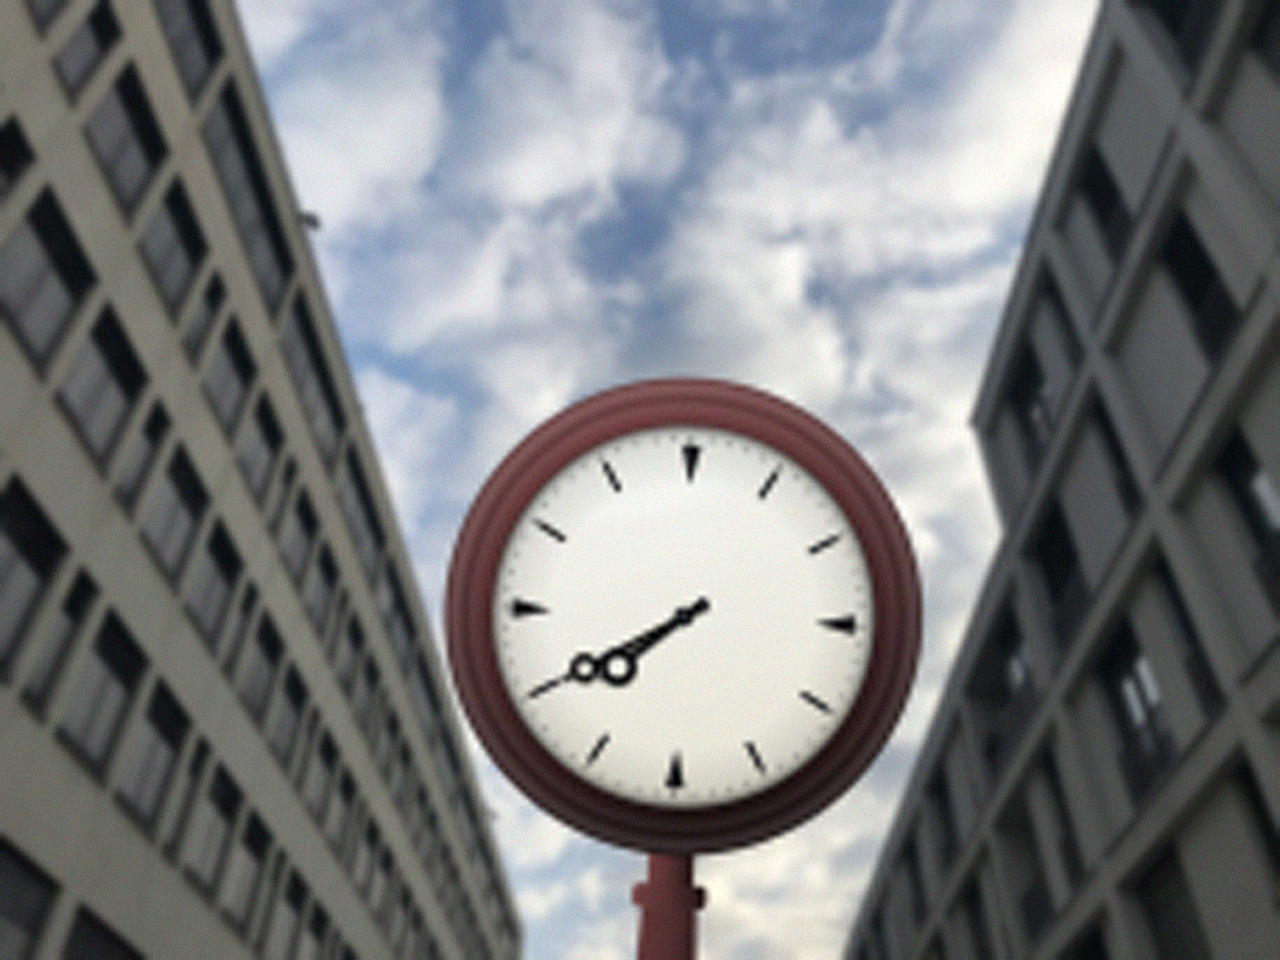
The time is **7:40**
